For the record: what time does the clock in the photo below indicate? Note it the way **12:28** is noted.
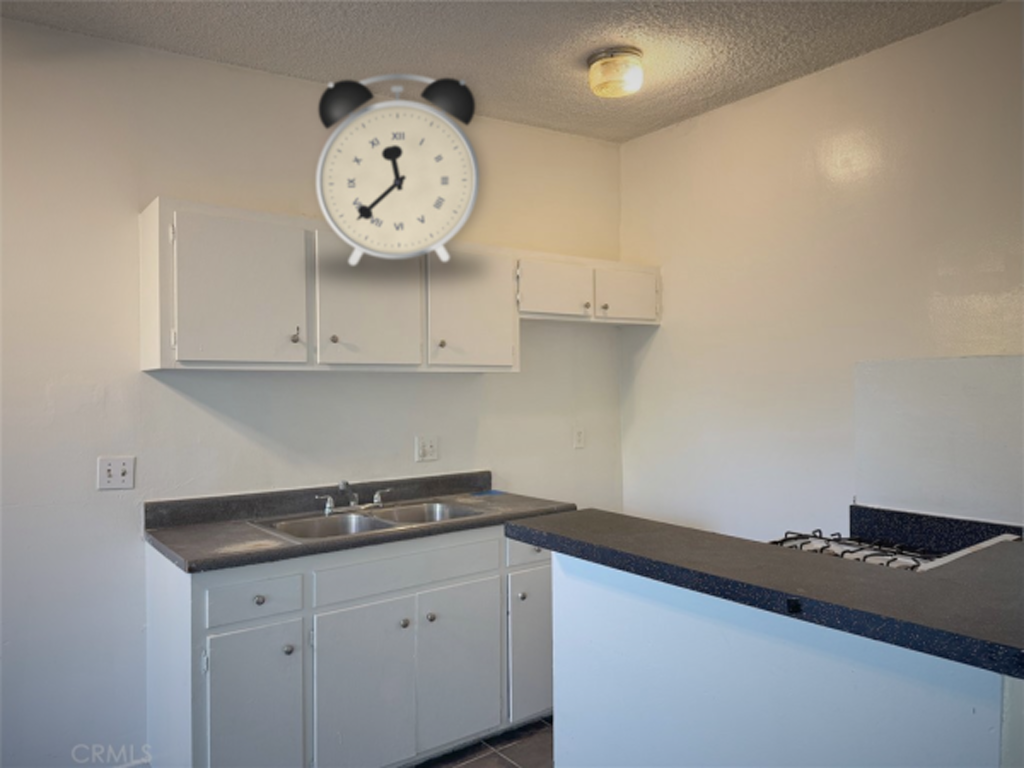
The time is **11:38**
